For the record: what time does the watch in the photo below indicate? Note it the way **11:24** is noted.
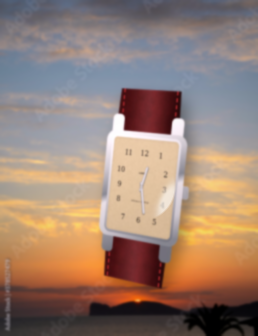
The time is **12:28**
